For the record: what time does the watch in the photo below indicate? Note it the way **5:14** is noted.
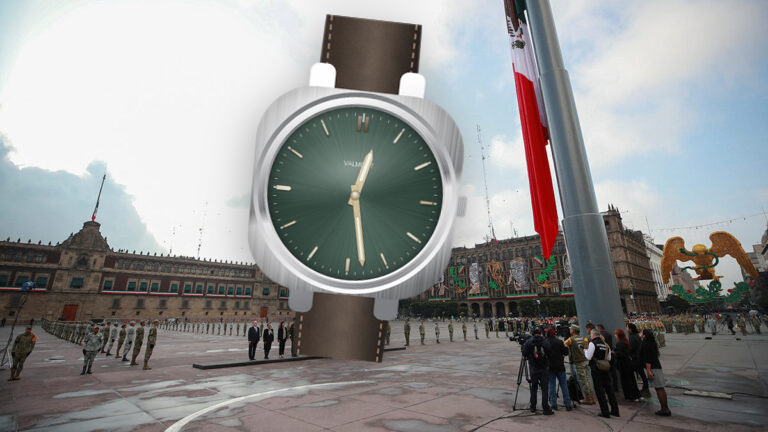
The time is **12:28**
